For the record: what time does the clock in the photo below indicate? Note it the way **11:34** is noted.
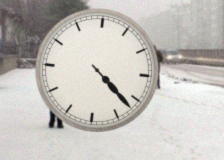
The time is **4:22**
